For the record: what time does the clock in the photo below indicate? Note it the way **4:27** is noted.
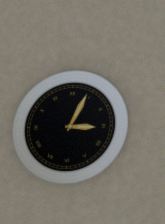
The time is **3:04**
